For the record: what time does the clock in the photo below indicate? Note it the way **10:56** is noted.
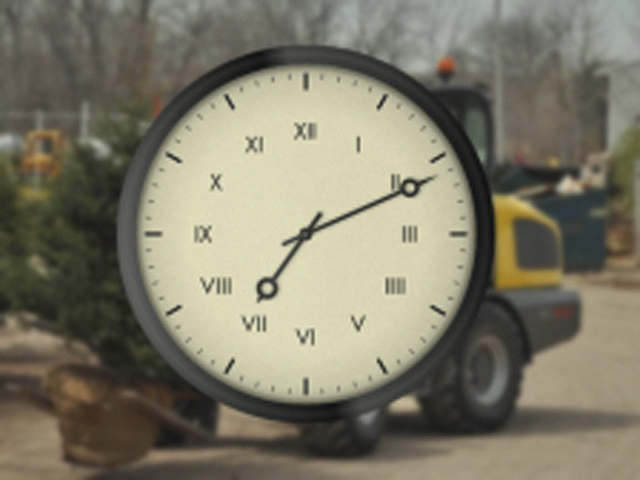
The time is **7:11**
